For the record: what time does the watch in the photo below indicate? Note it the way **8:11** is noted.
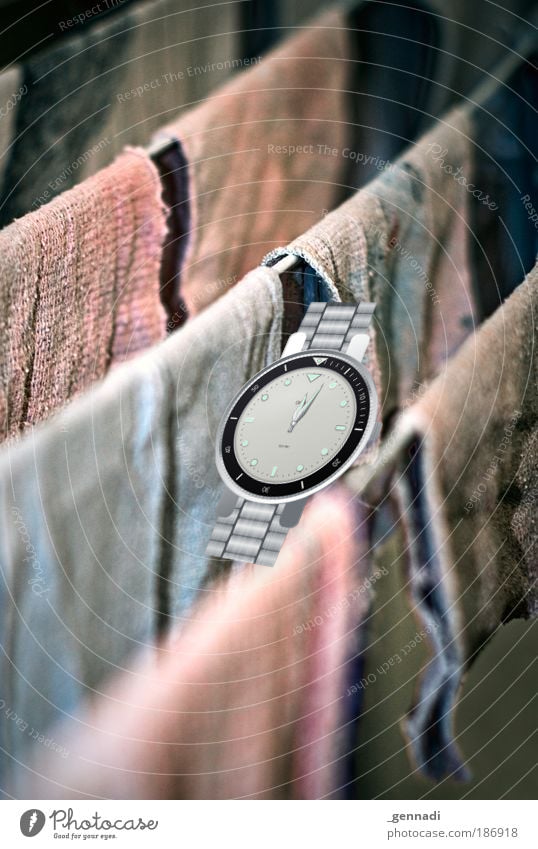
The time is **12:03**
